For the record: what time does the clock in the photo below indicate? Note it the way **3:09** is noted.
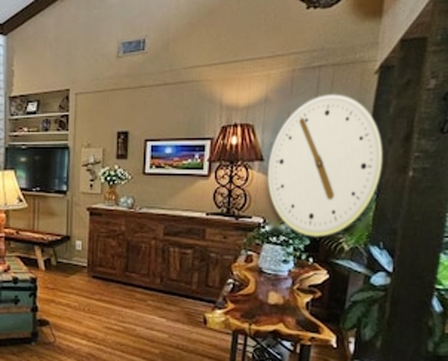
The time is **4:54**
